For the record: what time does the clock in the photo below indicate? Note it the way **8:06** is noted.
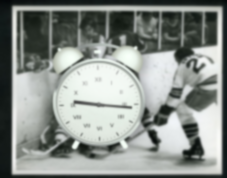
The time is **9:16**
